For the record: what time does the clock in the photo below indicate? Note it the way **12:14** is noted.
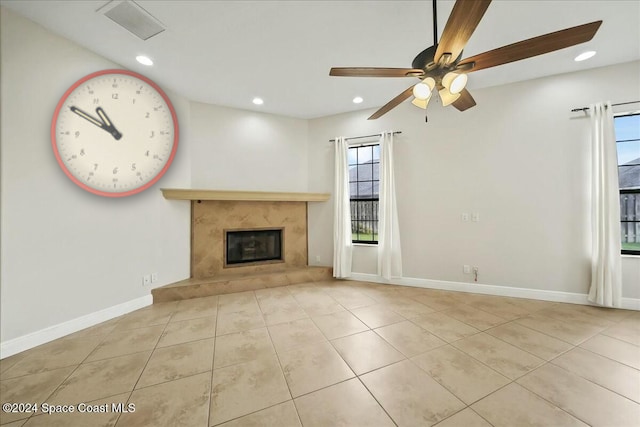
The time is **10:50**
